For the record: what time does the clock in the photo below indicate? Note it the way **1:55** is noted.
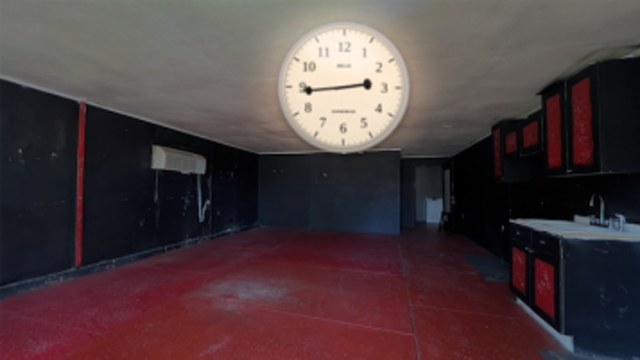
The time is **2:44**
